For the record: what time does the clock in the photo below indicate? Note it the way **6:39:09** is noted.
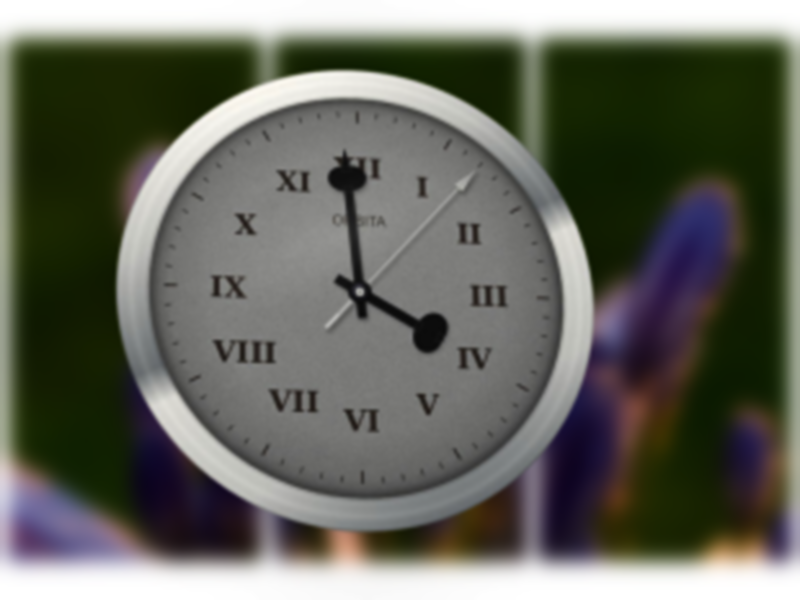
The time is **3:59:07**
